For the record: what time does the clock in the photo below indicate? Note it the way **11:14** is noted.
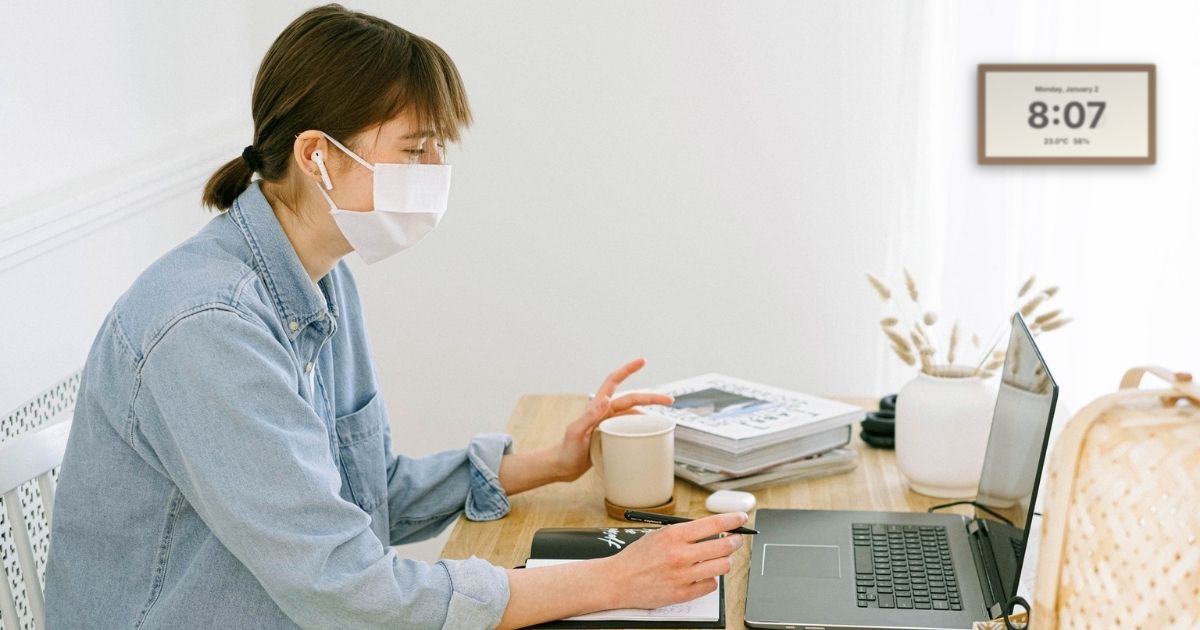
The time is **8:07**
